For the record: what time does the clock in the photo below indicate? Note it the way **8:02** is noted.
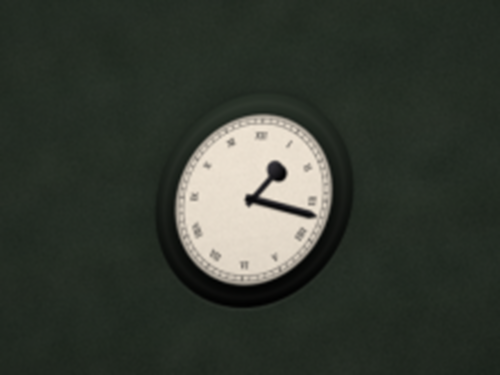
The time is **1:17**
